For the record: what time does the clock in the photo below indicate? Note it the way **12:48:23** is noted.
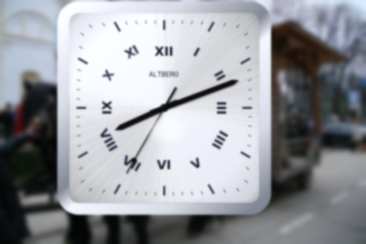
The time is **8:11:35**
